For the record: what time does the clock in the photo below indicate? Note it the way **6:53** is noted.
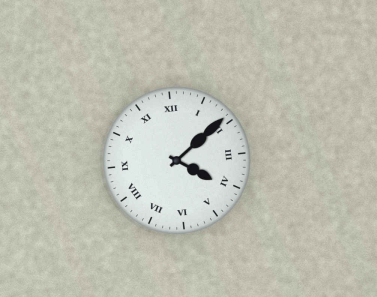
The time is **4:09**
